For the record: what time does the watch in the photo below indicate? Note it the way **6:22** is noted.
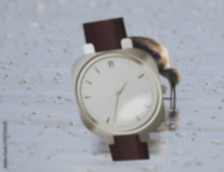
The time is **1:33**
